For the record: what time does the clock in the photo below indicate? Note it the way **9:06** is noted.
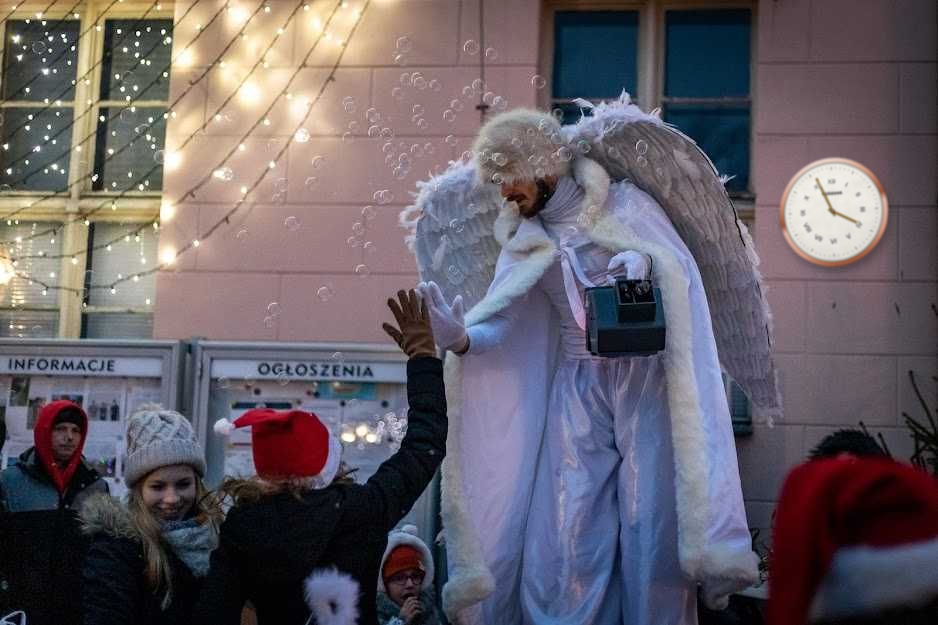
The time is **3:56**
